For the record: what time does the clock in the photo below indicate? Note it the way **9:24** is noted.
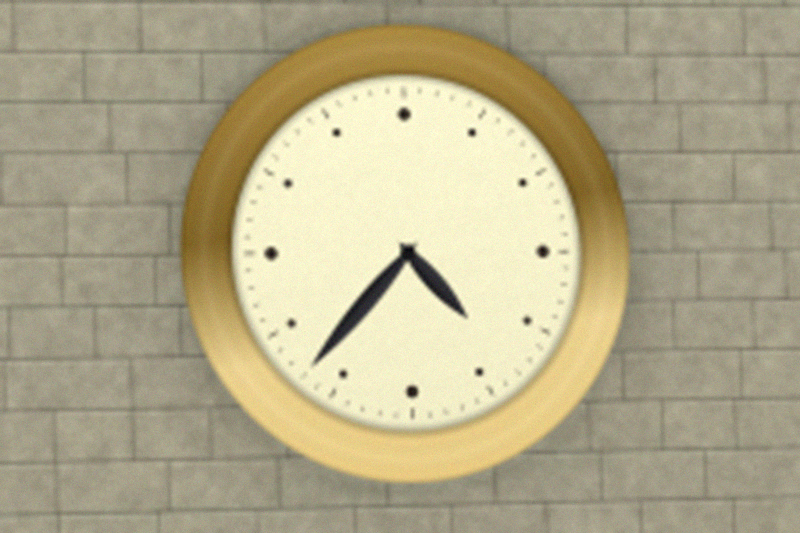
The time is **4:37**
